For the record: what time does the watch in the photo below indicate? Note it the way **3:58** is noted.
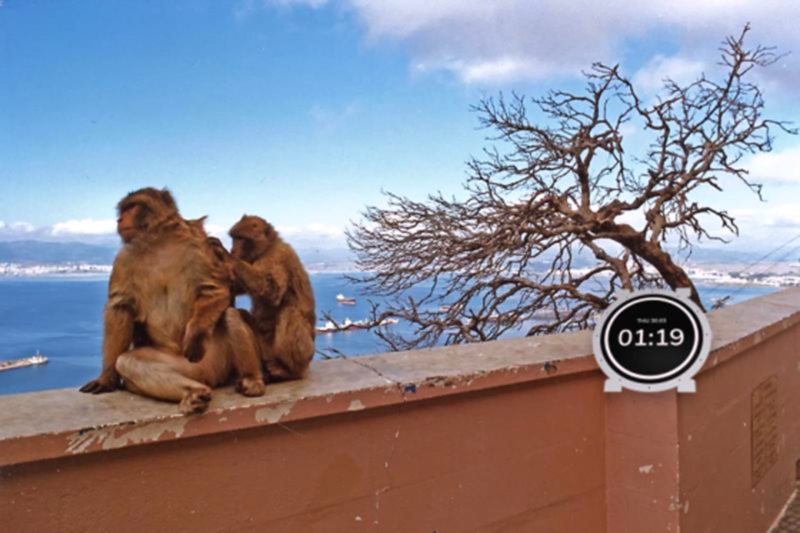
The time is **1:19**
